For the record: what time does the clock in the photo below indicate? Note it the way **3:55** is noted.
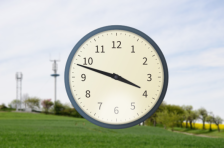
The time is **3:48**
